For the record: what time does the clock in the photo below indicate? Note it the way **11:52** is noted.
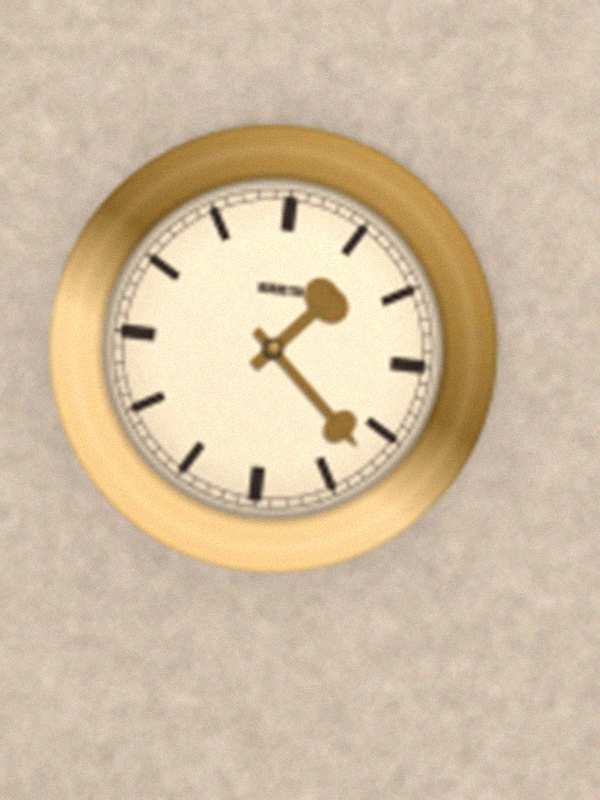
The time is **1:22**
